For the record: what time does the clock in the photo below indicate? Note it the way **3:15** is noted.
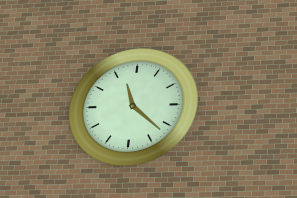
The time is **11:22**
